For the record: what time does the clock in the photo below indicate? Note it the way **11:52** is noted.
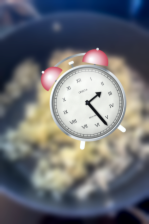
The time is **2:27**
